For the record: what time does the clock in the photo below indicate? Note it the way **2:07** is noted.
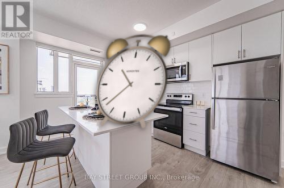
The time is **10:38**
